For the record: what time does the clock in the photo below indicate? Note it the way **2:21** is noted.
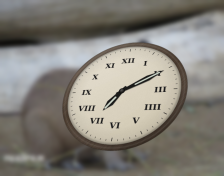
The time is **7:10**
